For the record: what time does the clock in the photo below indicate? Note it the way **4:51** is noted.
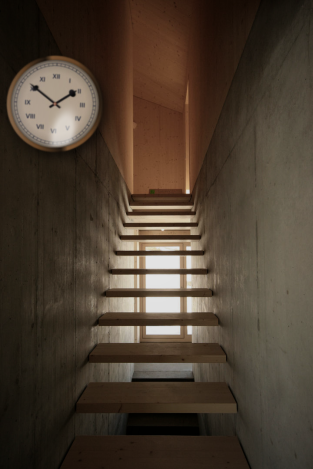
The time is **1:51**
